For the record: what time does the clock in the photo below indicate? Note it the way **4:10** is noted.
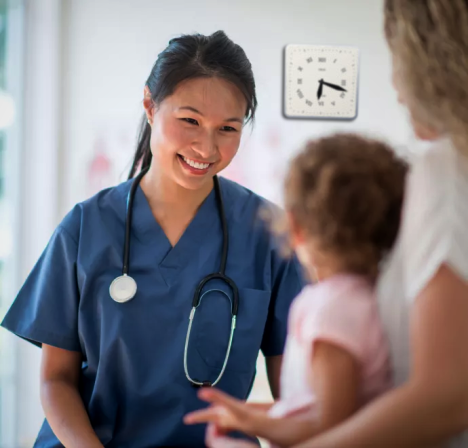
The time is **6:18**
